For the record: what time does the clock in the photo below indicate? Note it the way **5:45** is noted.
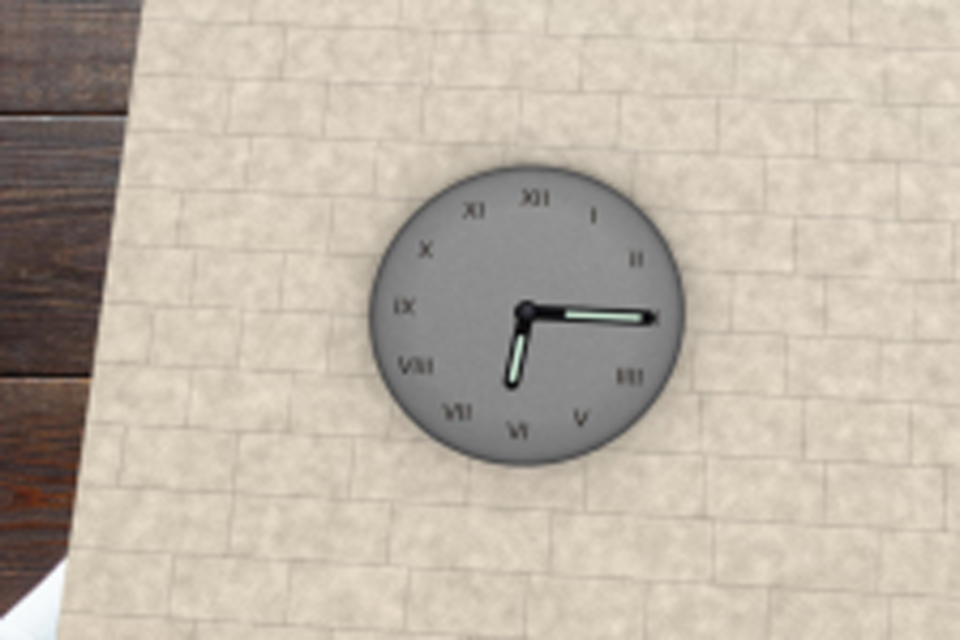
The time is **6:15**
